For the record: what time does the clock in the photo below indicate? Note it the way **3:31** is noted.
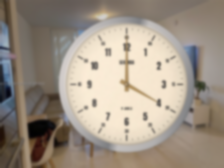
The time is **4:00**
